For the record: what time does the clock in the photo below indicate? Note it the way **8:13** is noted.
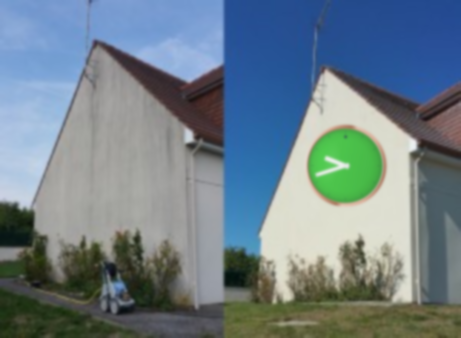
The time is **9:42**
